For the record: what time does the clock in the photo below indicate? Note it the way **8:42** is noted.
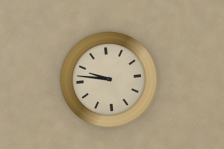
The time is **9:47**
